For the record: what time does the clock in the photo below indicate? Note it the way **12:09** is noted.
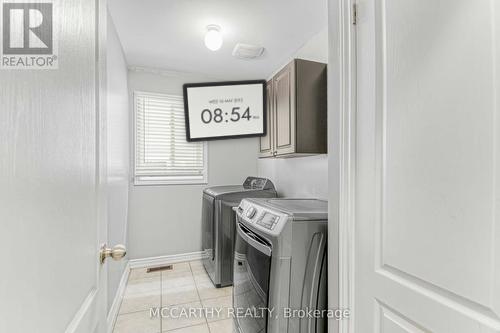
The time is **8:54**
